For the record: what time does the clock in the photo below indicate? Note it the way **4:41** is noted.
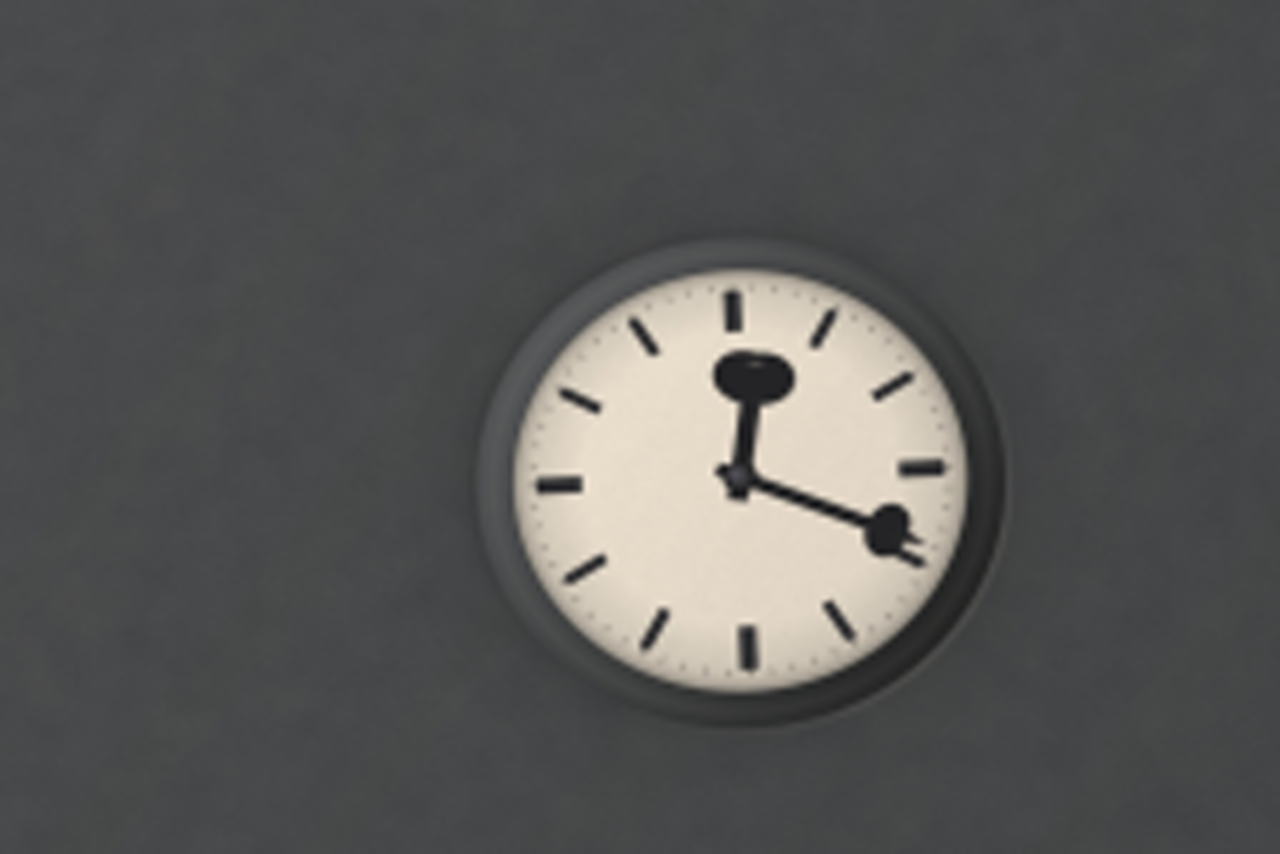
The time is **12:19**
